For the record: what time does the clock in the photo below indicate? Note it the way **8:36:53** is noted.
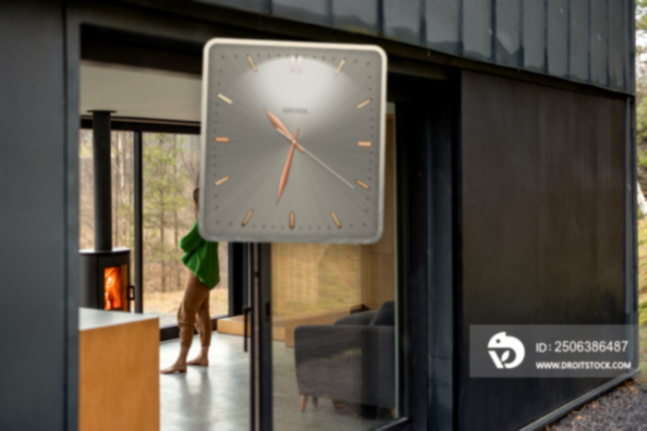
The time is **10:32:21**
